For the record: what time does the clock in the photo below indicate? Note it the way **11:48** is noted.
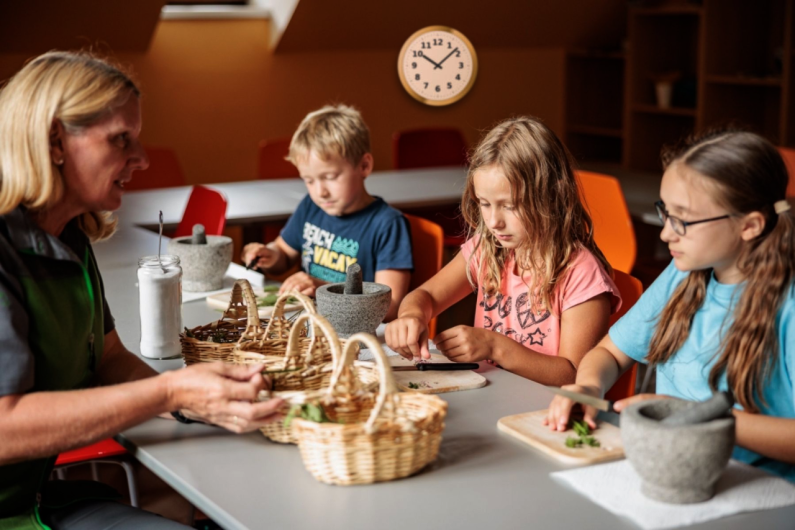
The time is **10:08**
